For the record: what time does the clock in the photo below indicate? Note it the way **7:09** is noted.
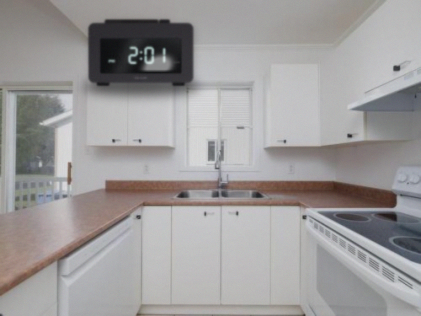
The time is **2:01**
